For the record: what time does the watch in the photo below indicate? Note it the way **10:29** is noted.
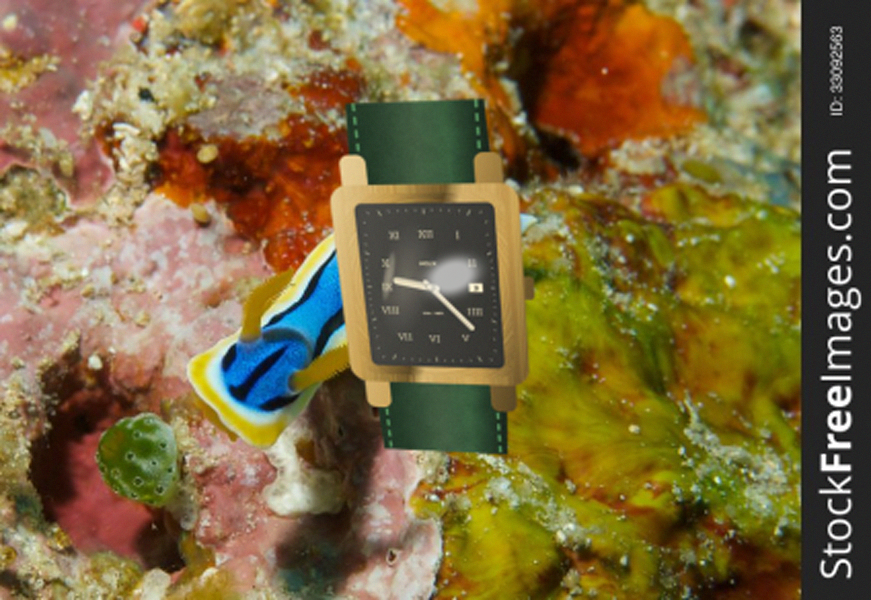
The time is **9:23**
